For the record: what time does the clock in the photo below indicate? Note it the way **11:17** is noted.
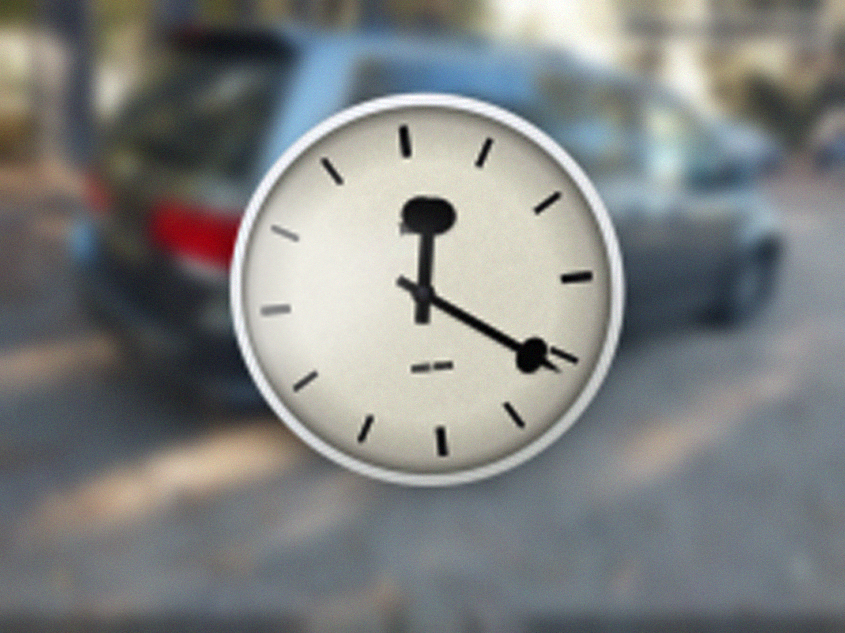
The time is **12:21**
